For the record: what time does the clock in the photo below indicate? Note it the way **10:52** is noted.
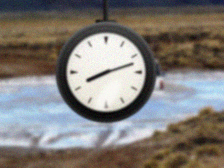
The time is **8:12**
